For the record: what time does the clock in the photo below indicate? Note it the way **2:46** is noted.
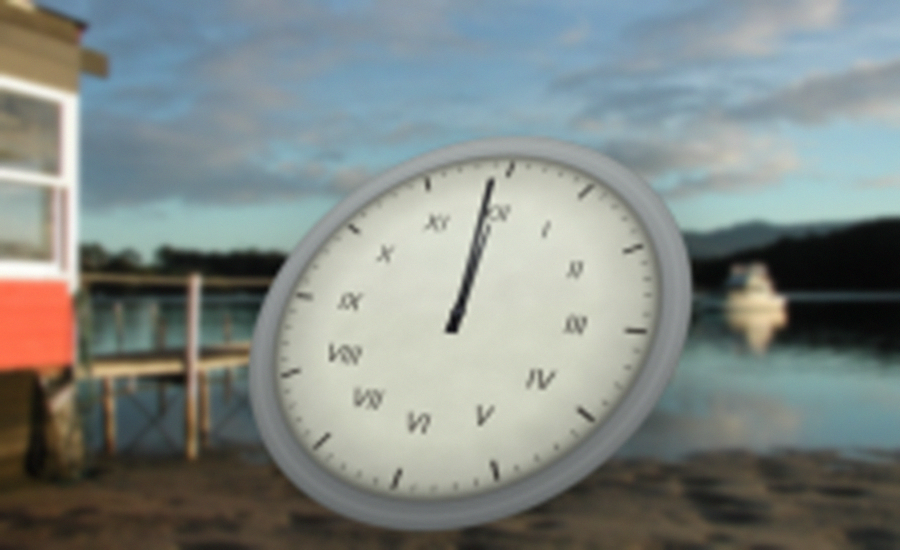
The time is **11:59**
